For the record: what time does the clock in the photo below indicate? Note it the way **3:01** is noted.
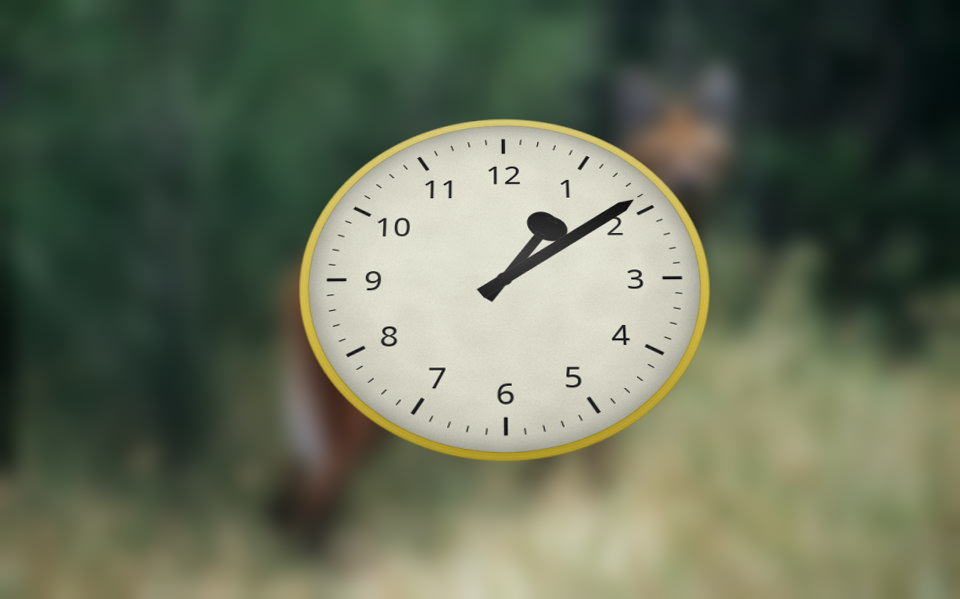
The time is **1:09**
